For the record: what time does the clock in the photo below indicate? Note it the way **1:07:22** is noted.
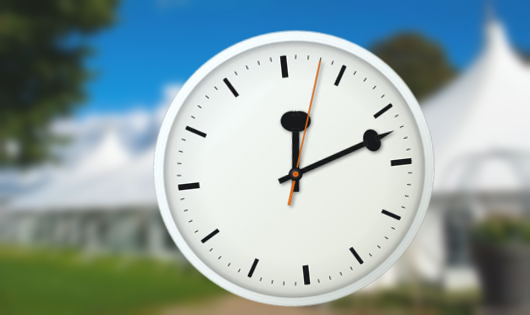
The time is **12:12:03**
